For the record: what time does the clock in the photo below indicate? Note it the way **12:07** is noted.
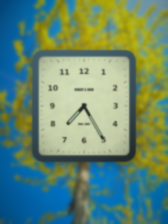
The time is **7:25**
